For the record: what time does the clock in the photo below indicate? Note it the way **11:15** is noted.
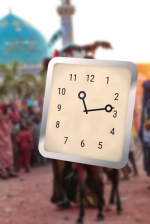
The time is **11:13**
